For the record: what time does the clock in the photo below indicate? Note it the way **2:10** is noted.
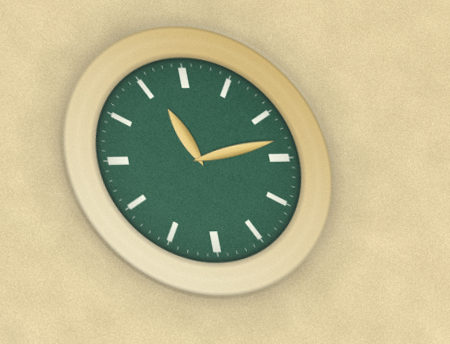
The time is **11:13**
